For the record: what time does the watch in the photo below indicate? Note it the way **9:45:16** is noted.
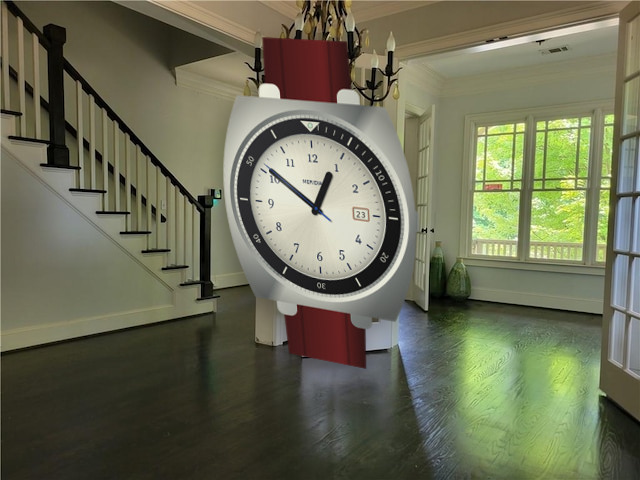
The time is **12:50:51**
